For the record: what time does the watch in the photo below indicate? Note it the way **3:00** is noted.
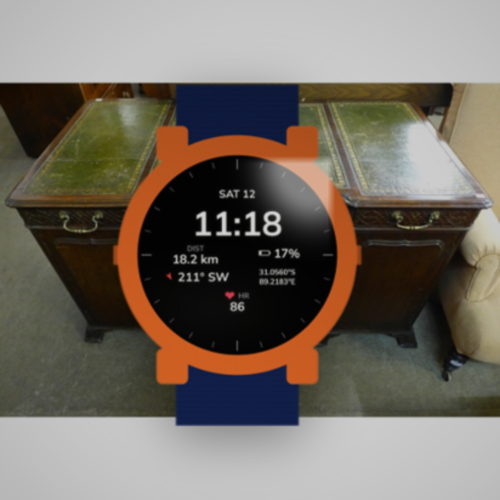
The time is **11:18**
